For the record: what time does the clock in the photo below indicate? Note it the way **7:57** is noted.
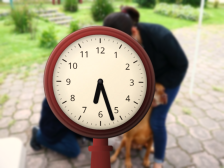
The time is **6:27**
